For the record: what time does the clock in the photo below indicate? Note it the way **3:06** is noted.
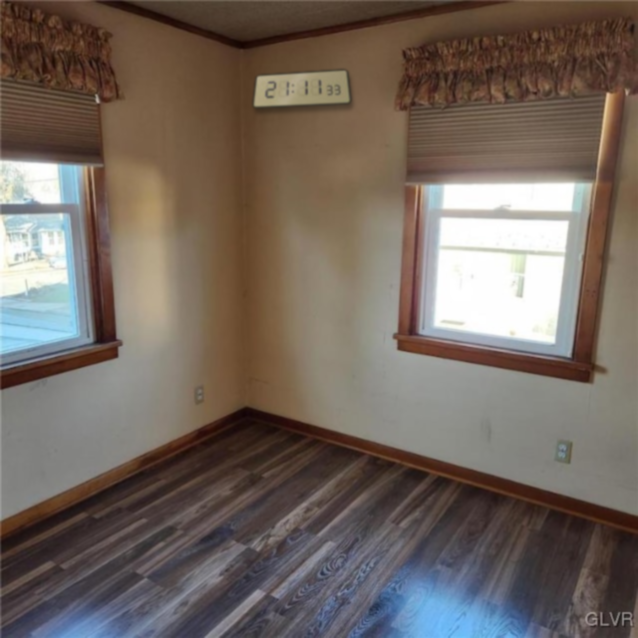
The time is **21:11**
